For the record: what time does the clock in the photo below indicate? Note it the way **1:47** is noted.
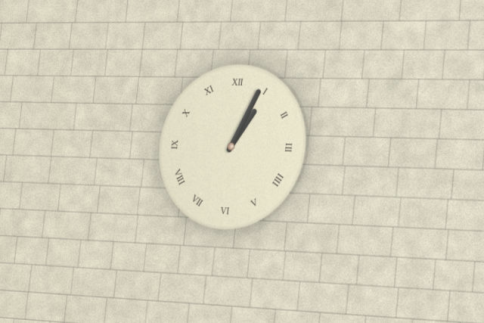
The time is **1:04**
